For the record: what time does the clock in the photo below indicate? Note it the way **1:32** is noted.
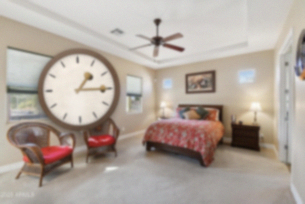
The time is **1:15**
